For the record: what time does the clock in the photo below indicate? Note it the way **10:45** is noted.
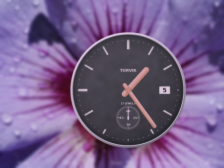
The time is **1:24**
